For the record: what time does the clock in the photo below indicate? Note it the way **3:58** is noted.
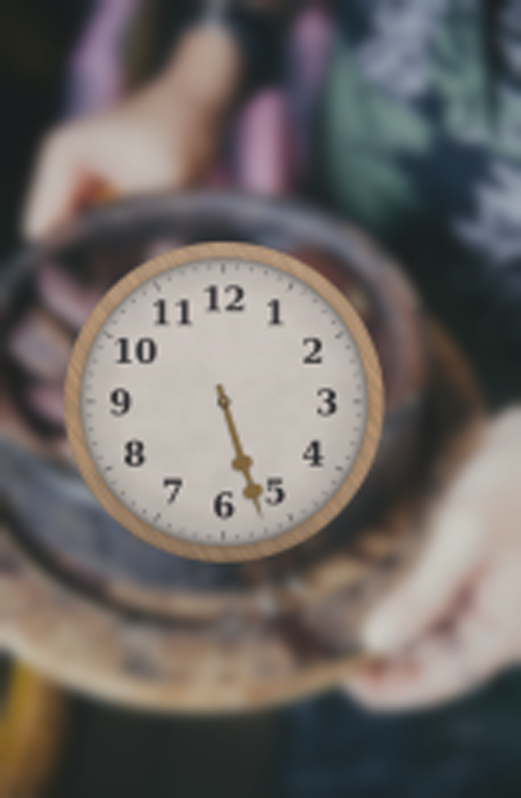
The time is **5:27**
